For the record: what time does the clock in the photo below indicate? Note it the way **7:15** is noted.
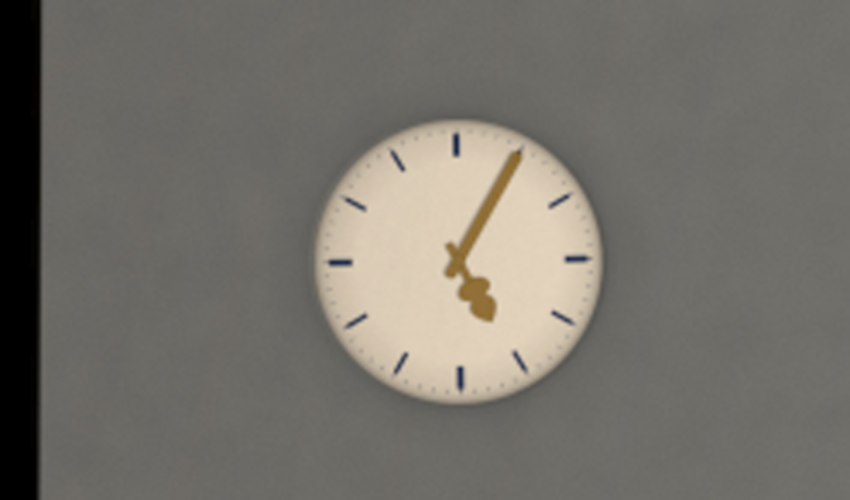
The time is **5:05**
